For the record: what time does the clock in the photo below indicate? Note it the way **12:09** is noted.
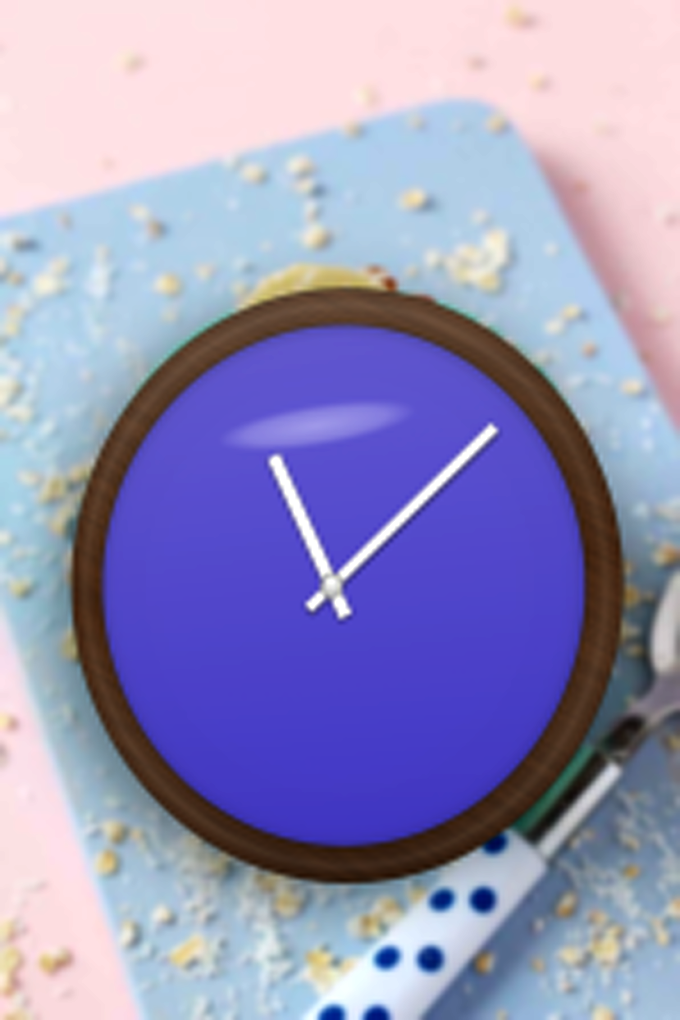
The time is **11:08**
